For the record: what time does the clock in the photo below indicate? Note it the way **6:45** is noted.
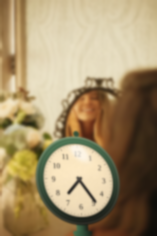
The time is **7:24**
